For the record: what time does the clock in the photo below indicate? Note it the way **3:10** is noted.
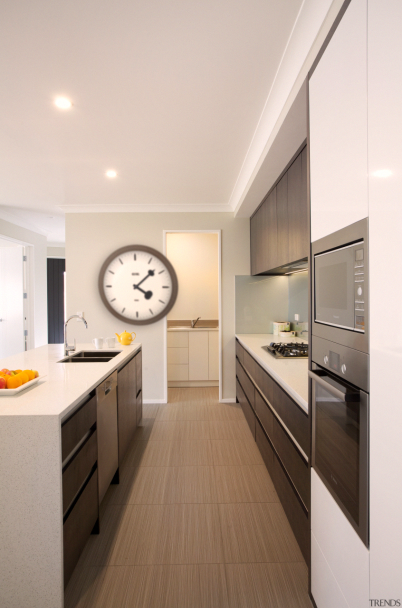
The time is **4:08**
